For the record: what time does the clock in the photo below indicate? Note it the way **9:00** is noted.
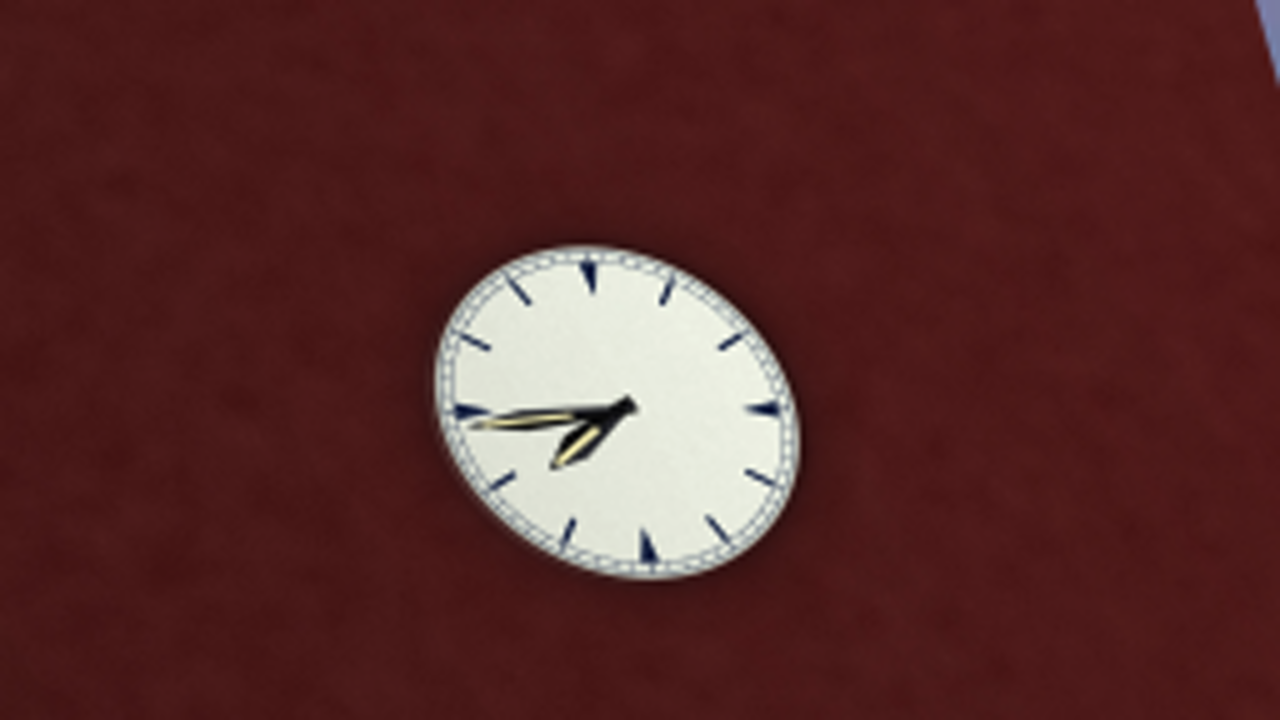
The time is **7:44**
